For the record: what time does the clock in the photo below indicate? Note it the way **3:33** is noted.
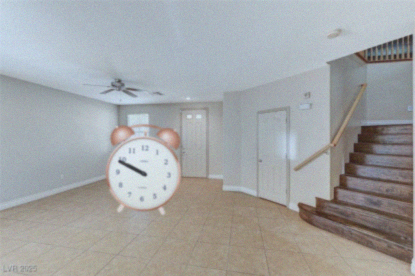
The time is **9:49**
